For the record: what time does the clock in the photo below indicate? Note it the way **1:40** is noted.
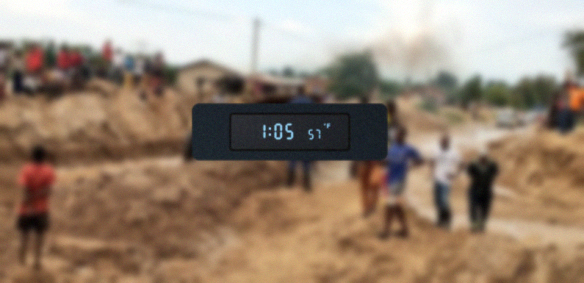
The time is **1:05**
